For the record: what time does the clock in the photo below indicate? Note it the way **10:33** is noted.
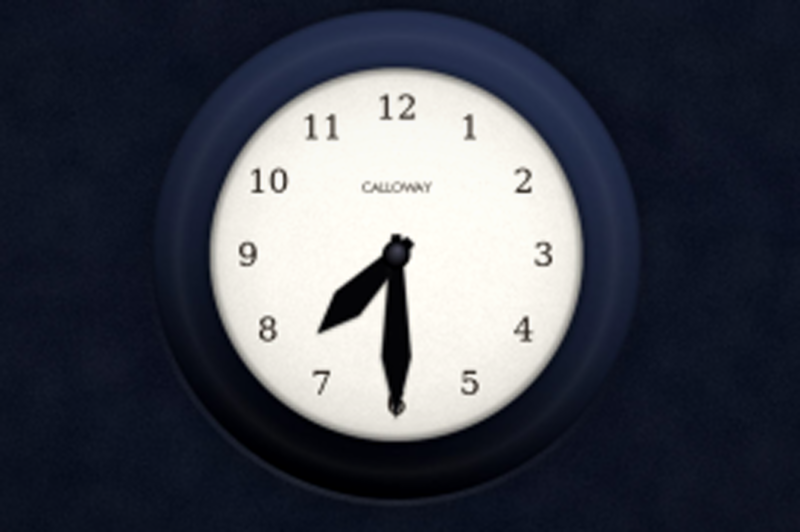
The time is **7:30**
